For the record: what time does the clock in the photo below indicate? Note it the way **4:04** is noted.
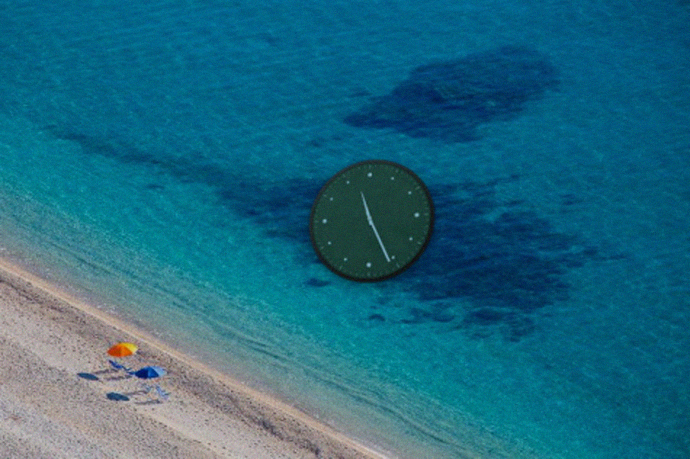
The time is **11:26**
